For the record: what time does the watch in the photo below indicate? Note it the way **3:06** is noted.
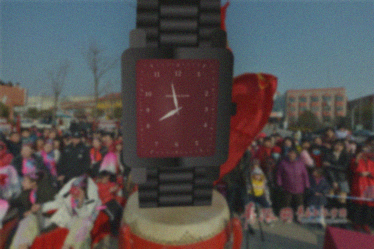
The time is **7:58**
